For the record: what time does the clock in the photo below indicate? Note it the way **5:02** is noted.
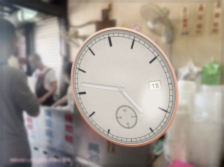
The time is **4:47**
